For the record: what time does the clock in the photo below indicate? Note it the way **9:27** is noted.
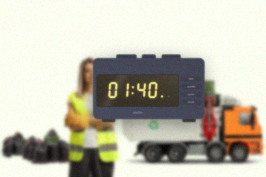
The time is **1:40**
